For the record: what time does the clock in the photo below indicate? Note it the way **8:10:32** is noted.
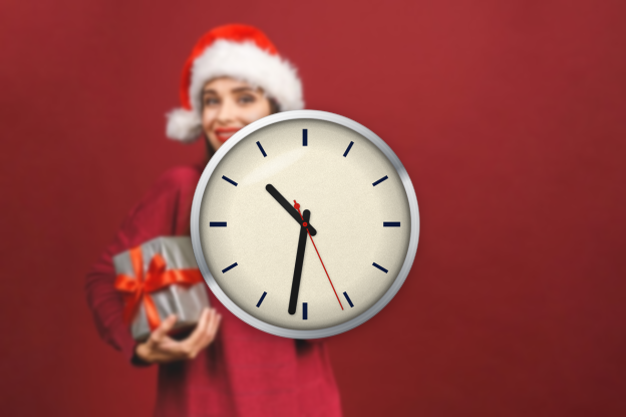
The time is **10:31:26**
